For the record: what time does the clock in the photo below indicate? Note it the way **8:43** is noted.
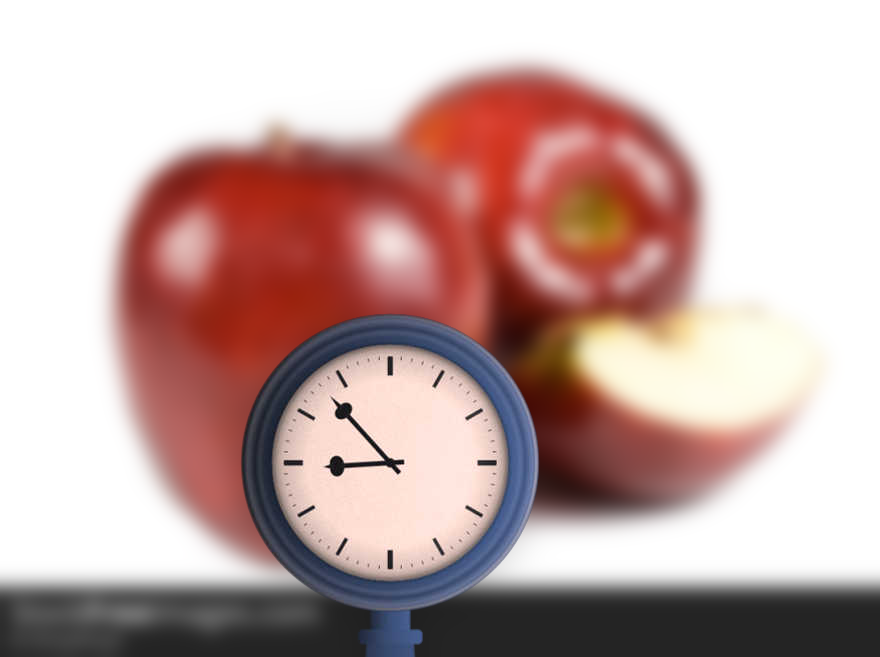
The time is **8:53**
